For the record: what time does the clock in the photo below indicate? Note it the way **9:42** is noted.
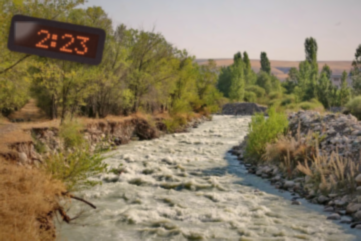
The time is **2:23**
